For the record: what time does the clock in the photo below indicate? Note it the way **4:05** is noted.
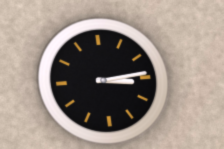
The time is **3:14**
